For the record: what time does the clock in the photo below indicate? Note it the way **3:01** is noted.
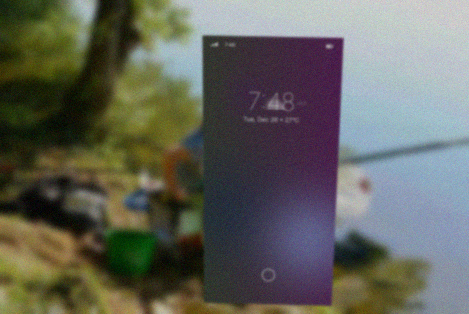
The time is **7:48**
